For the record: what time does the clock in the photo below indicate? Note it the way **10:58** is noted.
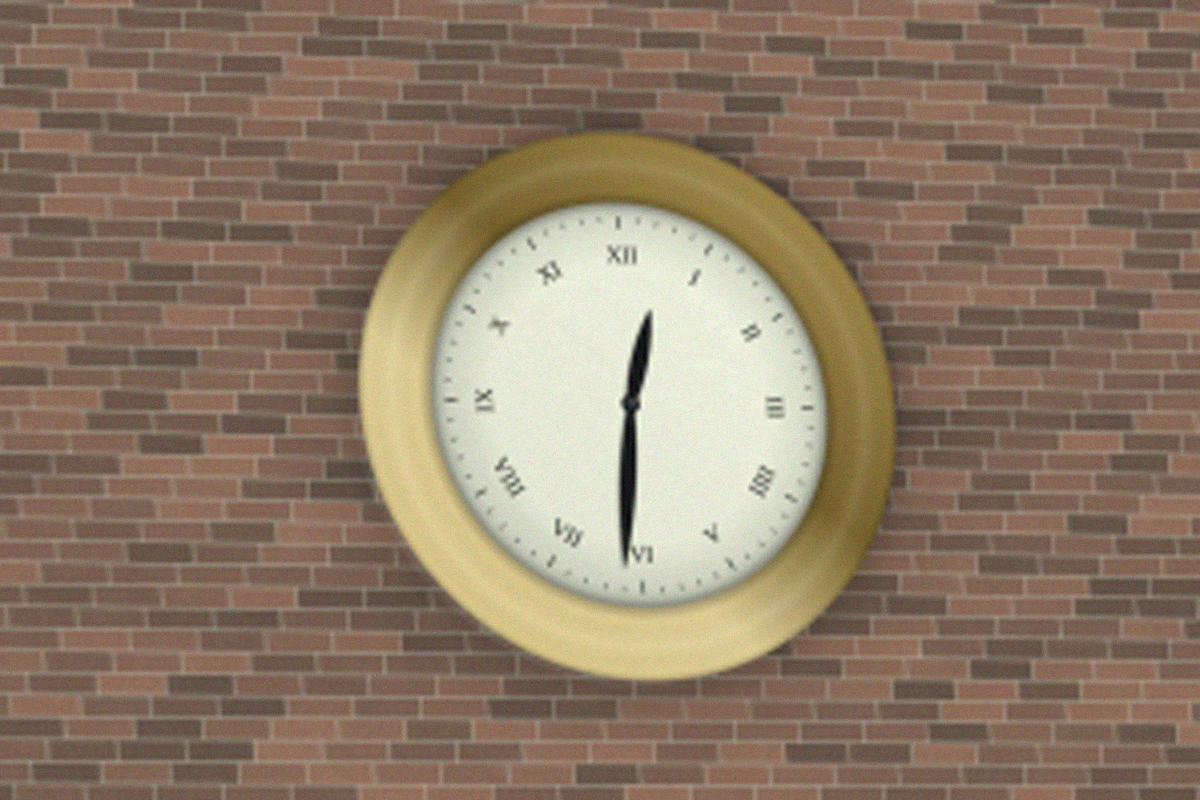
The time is **12:31**
